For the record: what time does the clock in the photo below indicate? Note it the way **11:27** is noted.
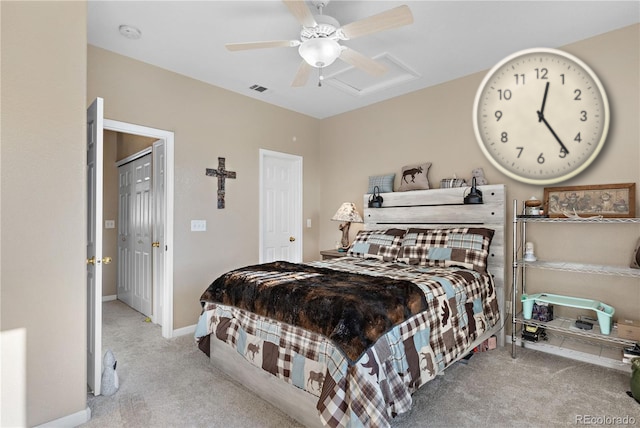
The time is **12:24**
